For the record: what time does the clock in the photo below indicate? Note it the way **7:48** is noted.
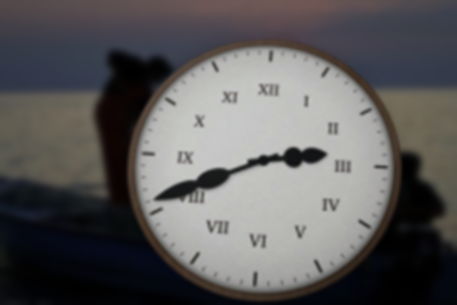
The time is **2:41**
